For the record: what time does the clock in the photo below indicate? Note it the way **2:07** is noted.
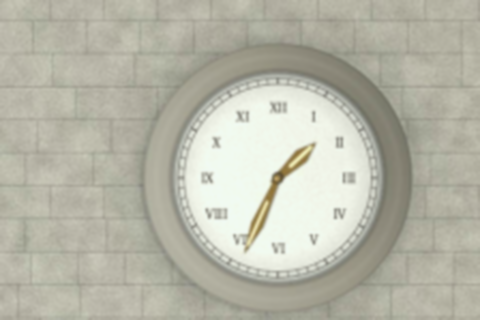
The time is **1:34**
